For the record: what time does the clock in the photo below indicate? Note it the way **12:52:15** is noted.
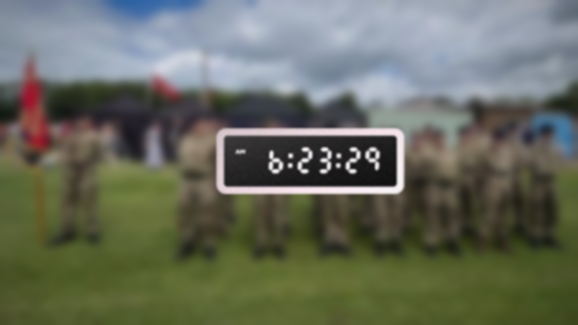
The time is **6:23:29**
